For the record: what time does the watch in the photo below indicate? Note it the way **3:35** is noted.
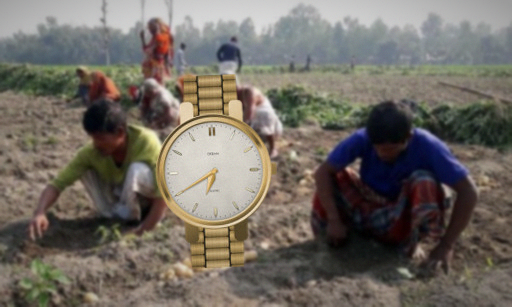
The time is **6:40**
